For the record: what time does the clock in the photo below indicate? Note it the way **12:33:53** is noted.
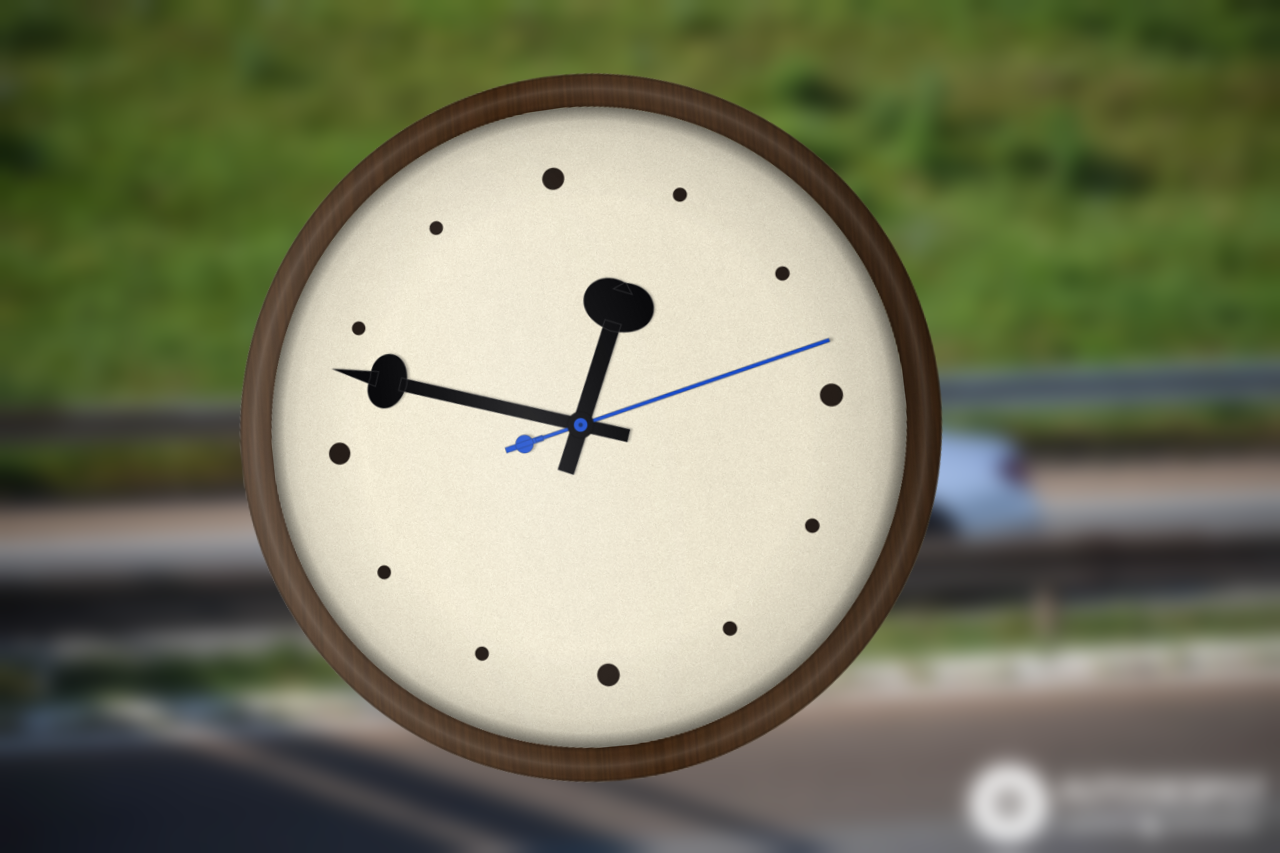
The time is **12:48:13**
